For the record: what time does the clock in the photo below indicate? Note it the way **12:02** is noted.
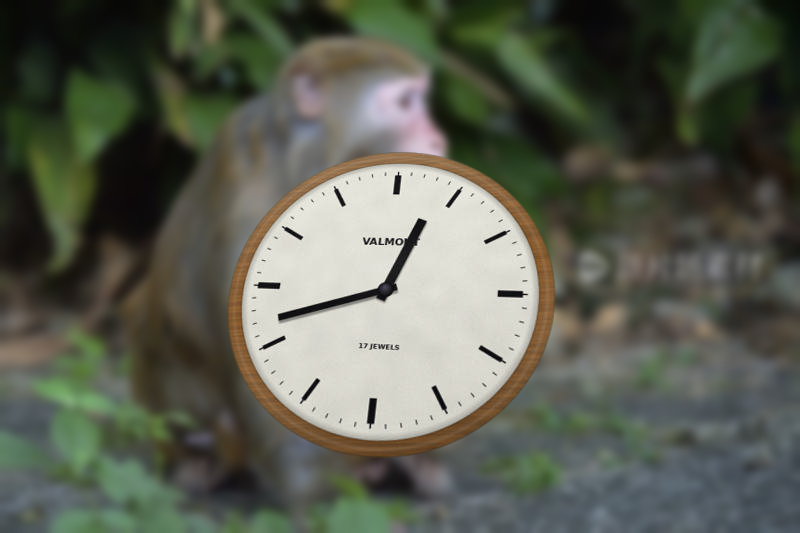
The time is **12:42**
